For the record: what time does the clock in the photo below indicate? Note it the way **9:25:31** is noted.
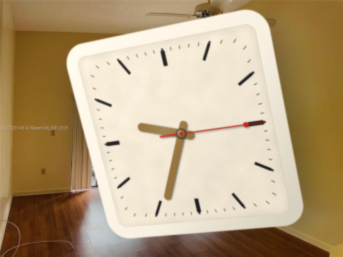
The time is **9:34:15**
